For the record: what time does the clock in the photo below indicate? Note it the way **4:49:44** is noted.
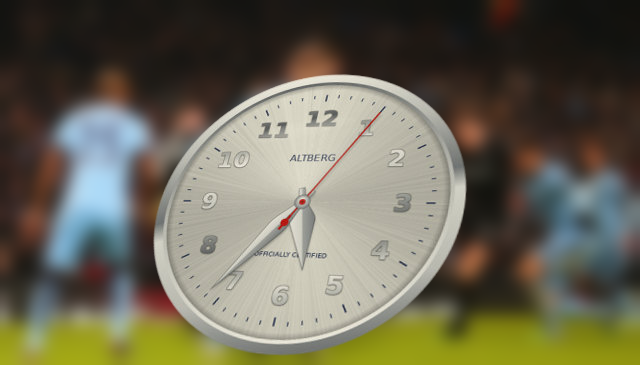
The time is **5:36:05**
